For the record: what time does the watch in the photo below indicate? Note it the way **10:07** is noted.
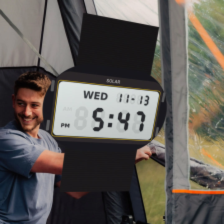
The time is **5:47**
